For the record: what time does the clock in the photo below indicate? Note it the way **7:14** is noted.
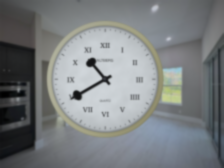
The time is **10:40**
